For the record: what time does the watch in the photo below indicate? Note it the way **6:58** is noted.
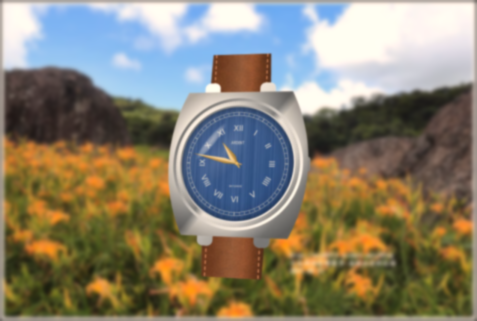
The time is **10:47**
